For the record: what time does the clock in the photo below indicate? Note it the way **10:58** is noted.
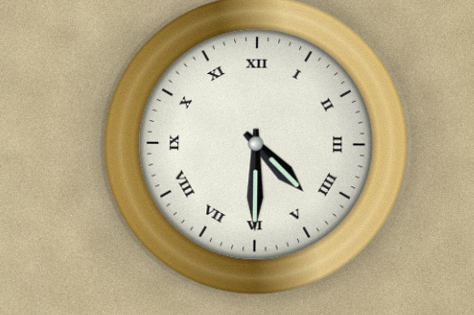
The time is **4:30**
